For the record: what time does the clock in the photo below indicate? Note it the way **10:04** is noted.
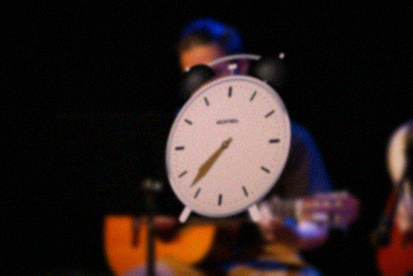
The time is **7:37**
